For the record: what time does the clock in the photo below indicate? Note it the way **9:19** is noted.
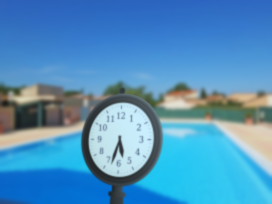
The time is **5:33**
